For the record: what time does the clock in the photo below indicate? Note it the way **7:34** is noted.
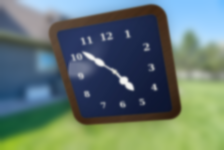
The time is **4:52**
